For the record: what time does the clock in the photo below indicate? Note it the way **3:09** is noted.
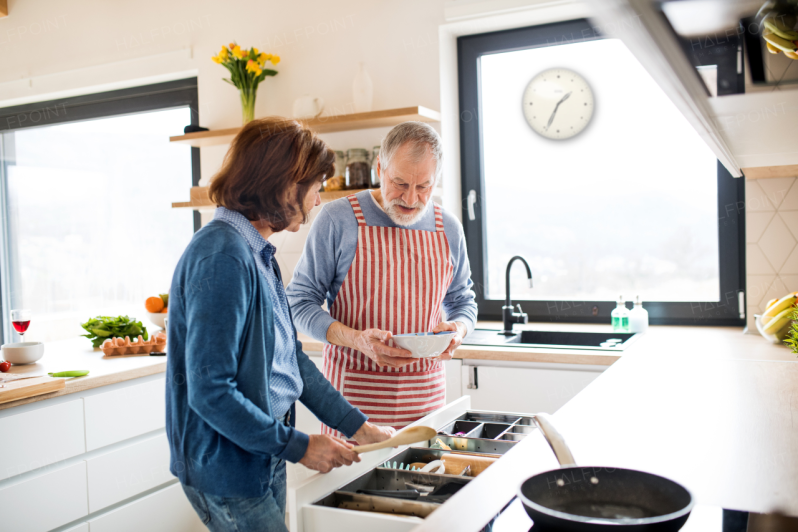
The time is **1:34**
